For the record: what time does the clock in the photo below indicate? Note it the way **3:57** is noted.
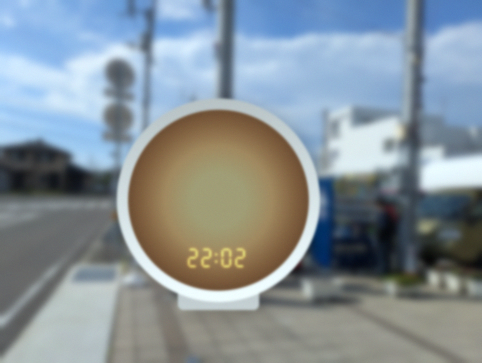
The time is **22:02**
